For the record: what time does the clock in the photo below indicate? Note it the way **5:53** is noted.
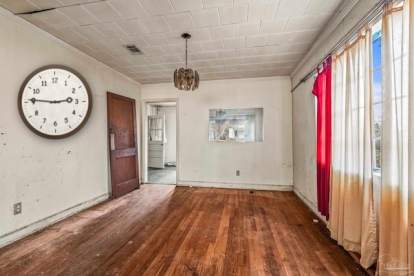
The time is **2:46**
